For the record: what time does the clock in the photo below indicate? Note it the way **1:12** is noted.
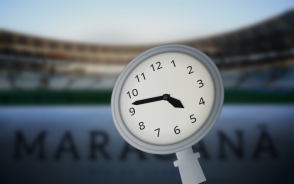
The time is **4:47**
